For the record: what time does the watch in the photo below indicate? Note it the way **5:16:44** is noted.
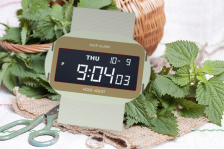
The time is **9:04:03**
